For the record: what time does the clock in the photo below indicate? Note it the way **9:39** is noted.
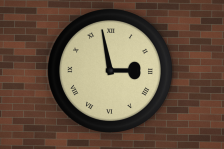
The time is **2:58**
